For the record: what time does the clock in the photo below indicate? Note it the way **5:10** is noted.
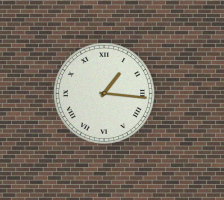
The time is **1:16**
